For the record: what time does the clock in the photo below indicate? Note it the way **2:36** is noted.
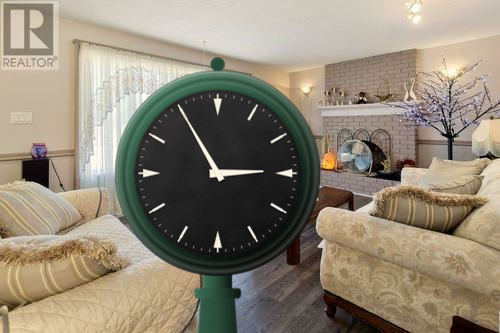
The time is **2:55**
